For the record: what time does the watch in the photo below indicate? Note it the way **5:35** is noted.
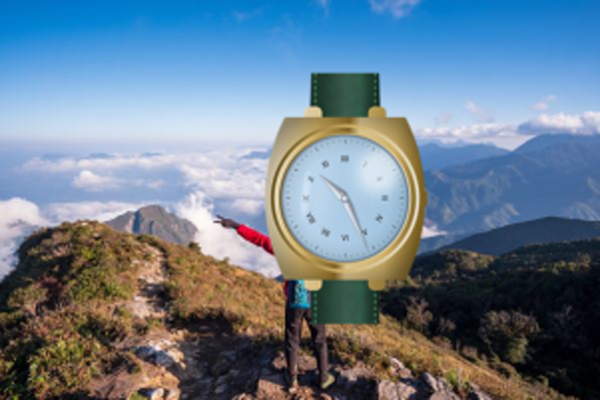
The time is **10:26**
